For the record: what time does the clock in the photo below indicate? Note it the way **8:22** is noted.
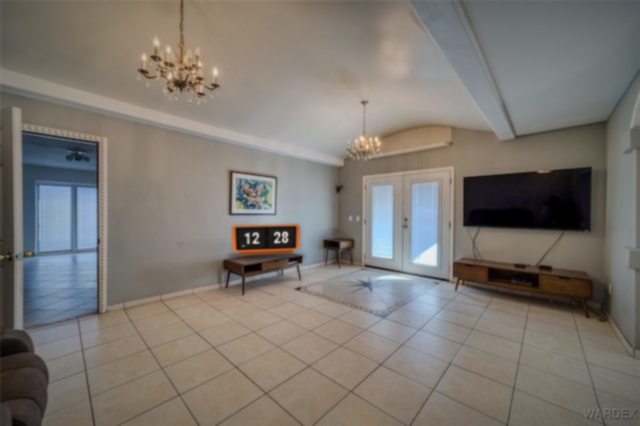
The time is **12:28**
